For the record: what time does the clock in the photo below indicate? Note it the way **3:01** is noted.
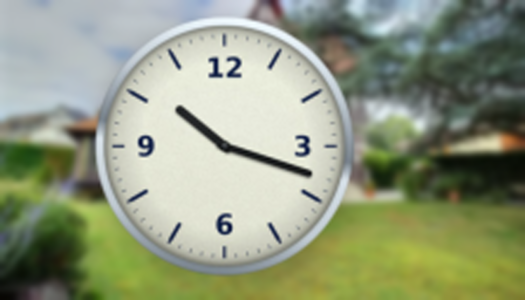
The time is **10:18**
